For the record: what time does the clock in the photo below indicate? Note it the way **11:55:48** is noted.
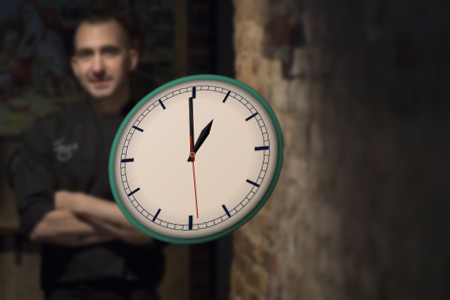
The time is **12:59:29**
